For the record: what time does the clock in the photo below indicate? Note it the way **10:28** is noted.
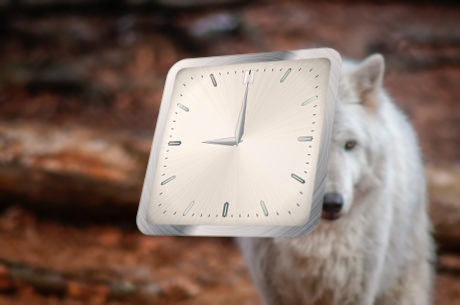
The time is **9:00**
